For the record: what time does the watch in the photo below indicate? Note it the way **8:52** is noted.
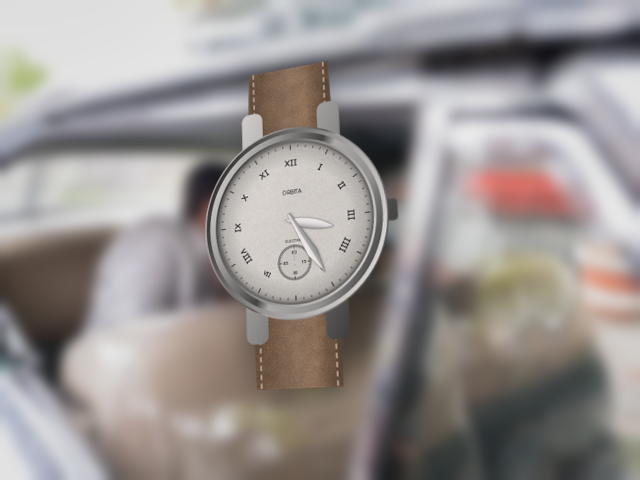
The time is **3:25**
